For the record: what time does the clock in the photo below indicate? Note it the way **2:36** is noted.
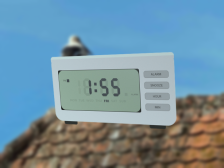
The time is **1:55**
